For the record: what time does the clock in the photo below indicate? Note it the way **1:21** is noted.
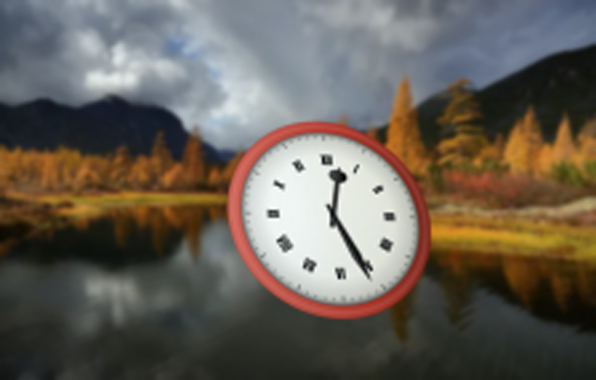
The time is **12:26**
